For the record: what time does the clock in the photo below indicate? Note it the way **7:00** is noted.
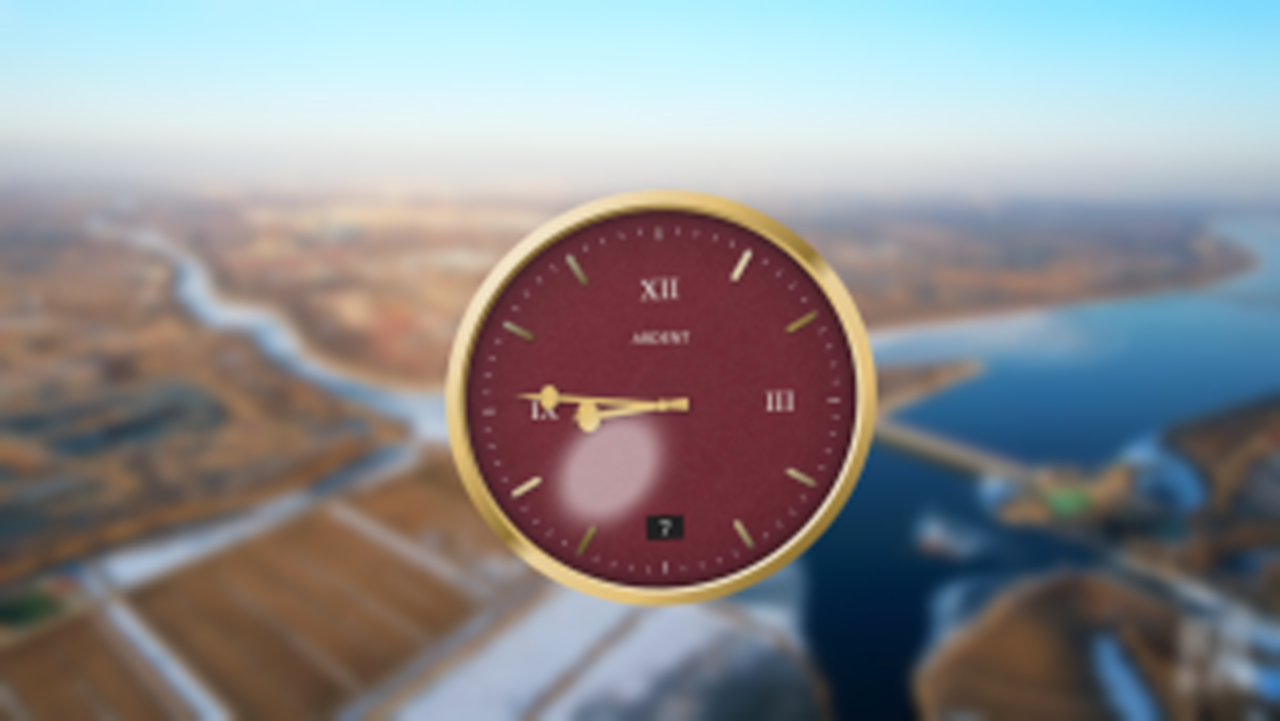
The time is **8:46**
